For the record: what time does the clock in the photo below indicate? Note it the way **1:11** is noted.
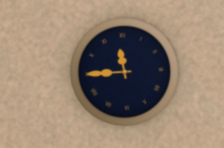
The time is **11:45**
